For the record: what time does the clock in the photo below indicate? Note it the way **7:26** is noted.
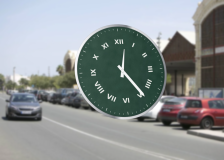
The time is **12:24**
